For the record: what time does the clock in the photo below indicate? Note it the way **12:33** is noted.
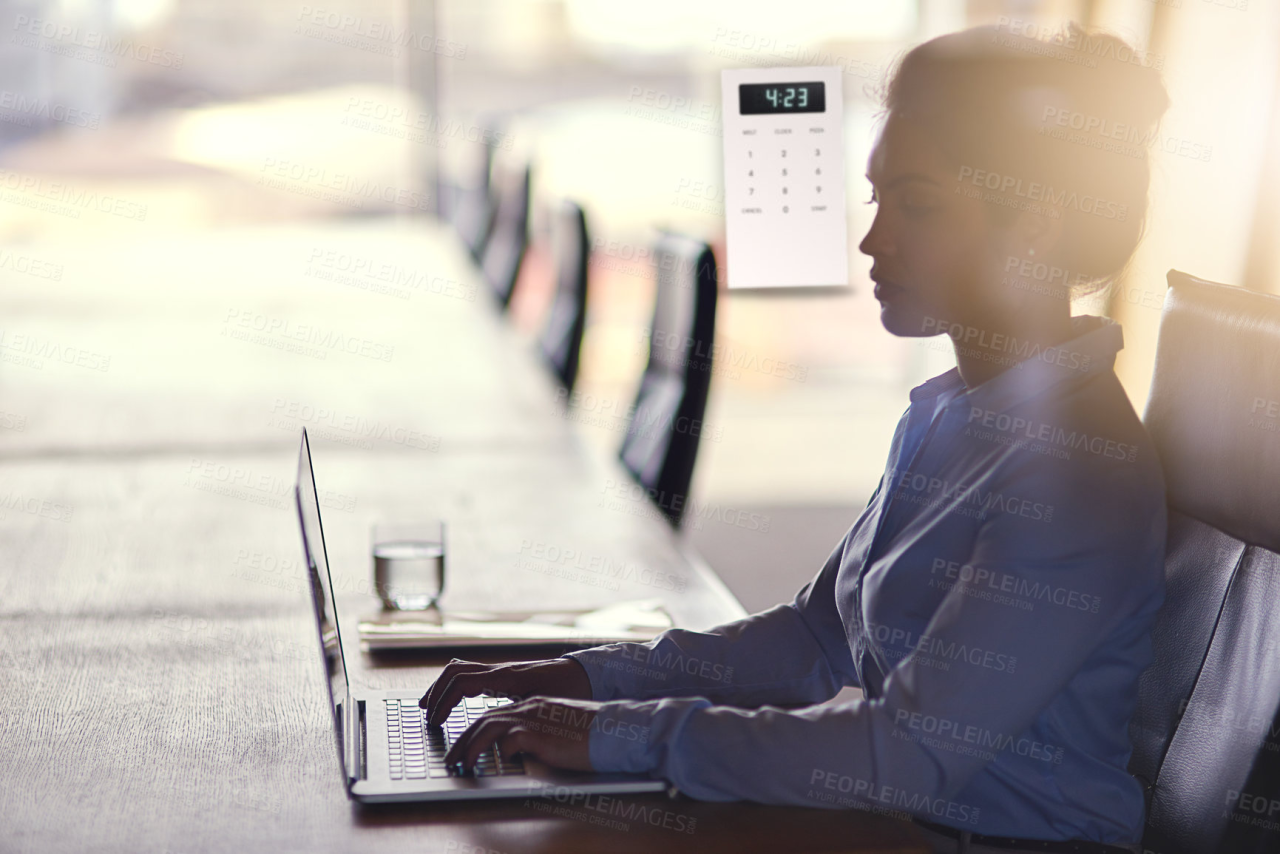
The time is **4:23**
